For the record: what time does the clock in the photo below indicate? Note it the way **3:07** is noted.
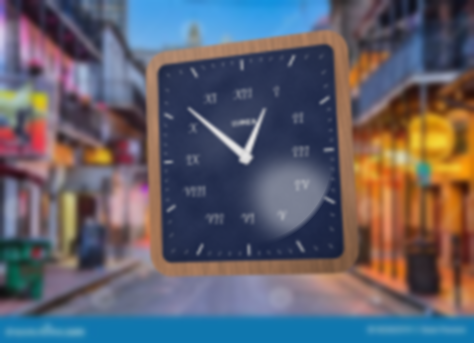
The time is **12:52**
